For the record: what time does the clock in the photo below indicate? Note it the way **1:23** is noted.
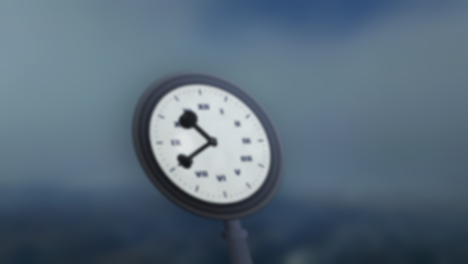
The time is **10:40**
